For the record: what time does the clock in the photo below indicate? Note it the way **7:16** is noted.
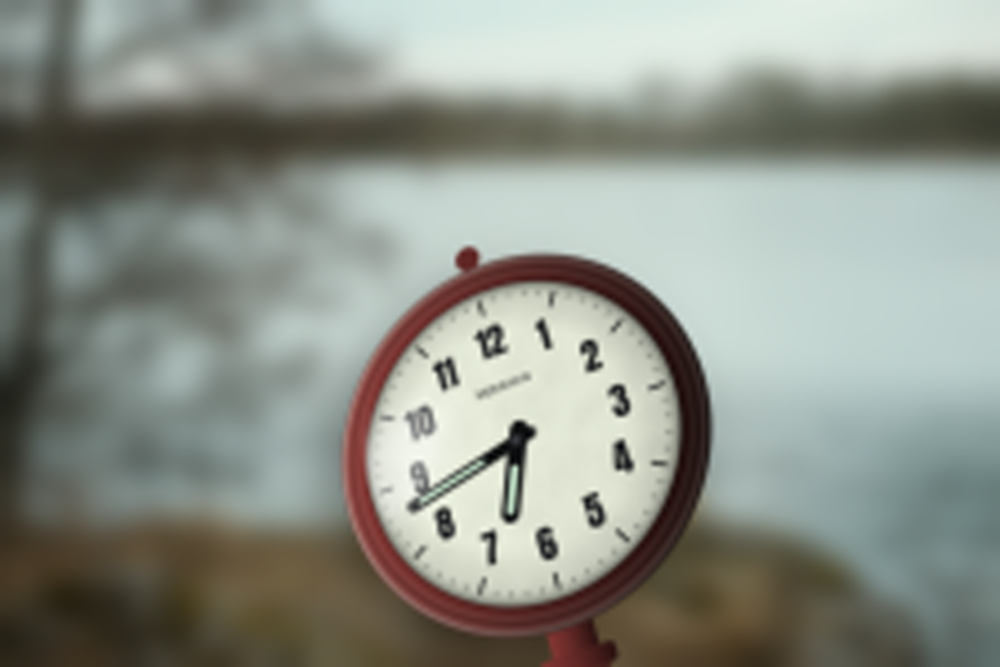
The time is **6:43**
